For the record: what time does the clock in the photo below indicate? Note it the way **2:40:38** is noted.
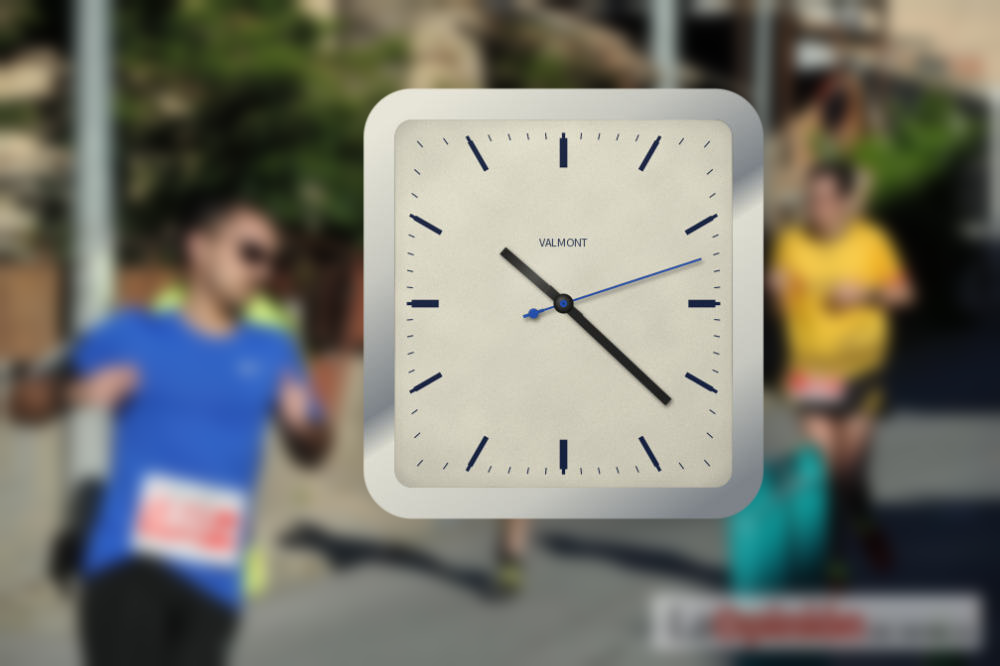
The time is **10:22:12**
